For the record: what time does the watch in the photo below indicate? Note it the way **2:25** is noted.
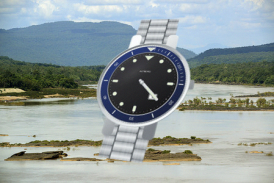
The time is **4:22**
